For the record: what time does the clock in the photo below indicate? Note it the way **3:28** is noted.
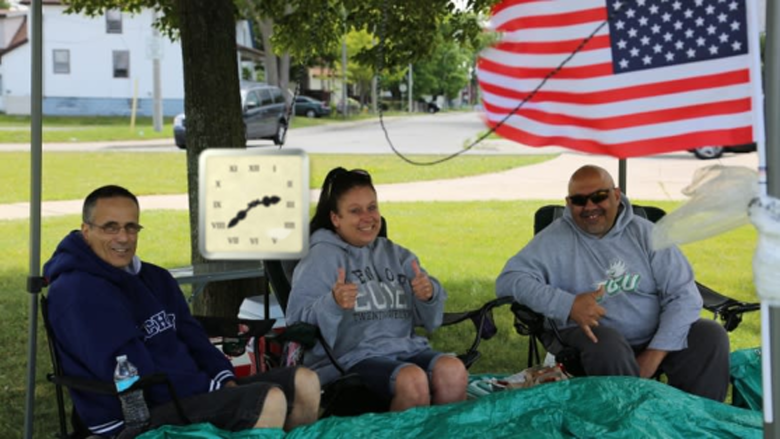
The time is **2:38**
